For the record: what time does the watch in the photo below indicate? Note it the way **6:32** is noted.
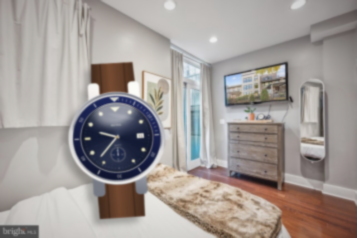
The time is **9:37**
